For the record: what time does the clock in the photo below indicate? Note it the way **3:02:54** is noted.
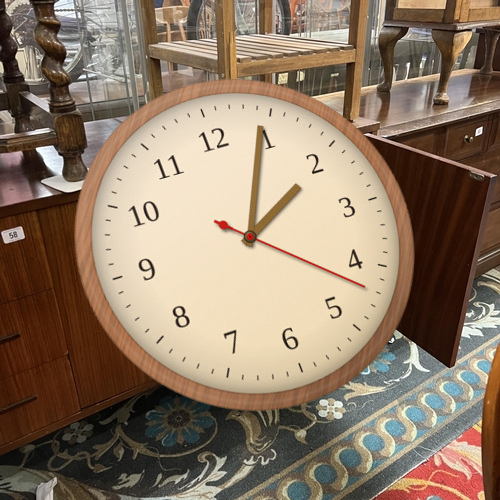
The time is **2:04:22**
